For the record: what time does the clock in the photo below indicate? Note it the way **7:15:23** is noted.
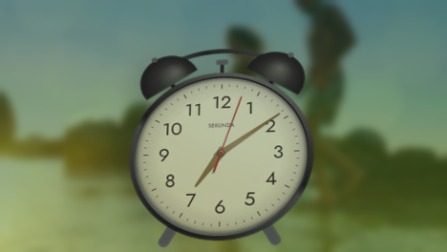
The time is **7:09:03**
